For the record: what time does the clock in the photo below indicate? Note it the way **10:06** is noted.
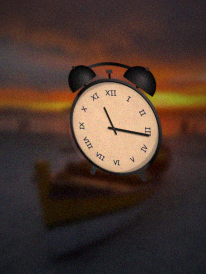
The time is **11:16**
